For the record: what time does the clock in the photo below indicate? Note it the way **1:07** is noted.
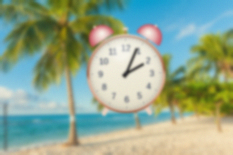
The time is **2:04**
